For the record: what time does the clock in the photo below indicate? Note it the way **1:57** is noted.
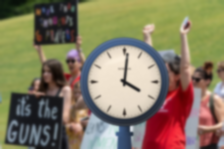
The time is **4:01**
